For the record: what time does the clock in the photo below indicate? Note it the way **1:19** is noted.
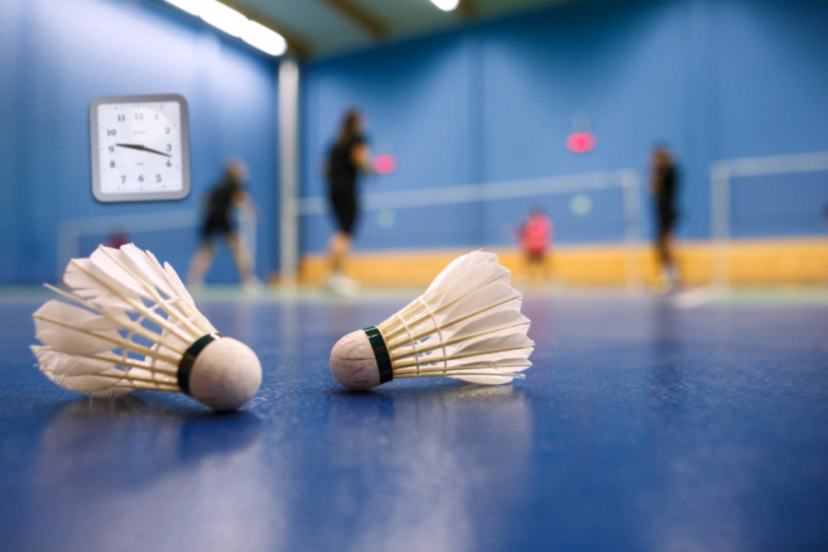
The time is **9:18**
